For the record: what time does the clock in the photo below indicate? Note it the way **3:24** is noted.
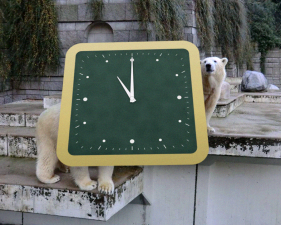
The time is **11:00**
